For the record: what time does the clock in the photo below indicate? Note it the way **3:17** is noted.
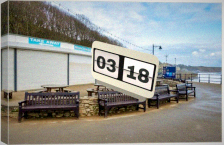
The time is **3:18**
